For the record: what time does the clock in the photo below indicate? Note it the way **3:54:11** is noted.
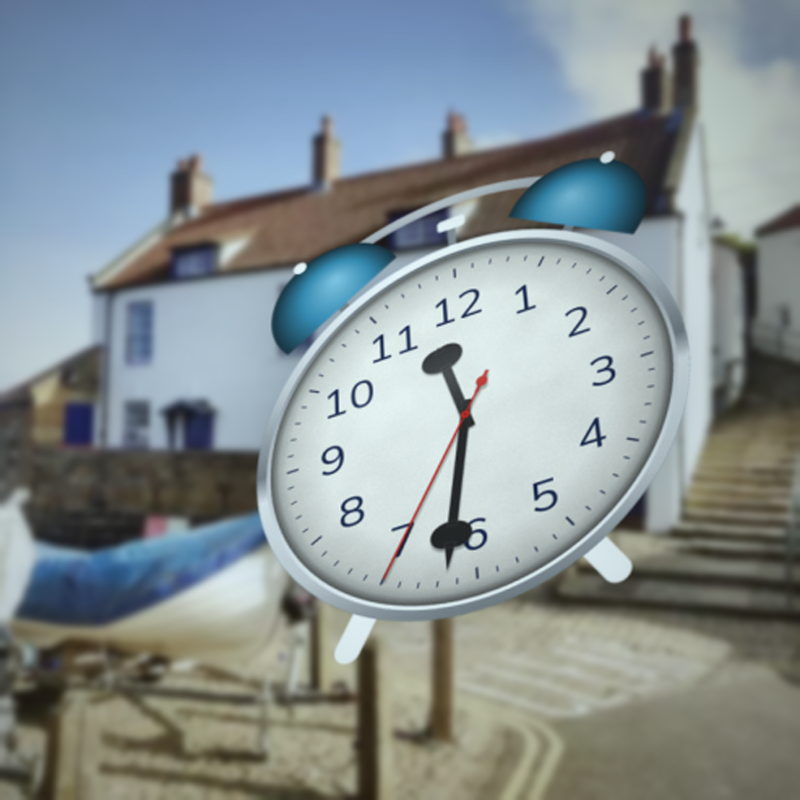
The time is **11:31:35**
